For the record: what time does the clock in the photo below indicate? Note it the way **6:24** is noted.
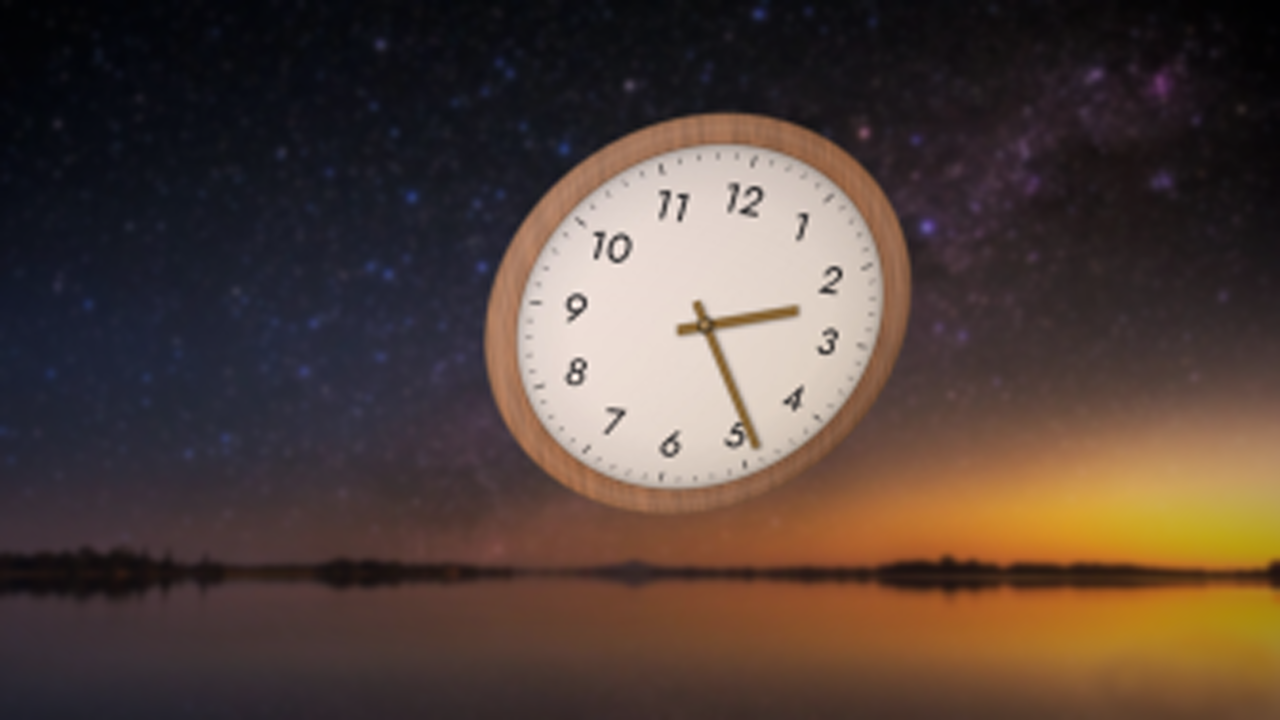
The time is **2:24**
